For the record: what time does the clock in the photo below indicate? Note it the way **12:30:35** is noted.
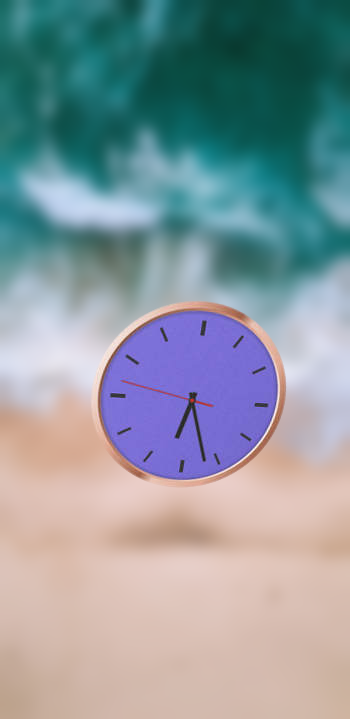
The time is **6:26:47**
